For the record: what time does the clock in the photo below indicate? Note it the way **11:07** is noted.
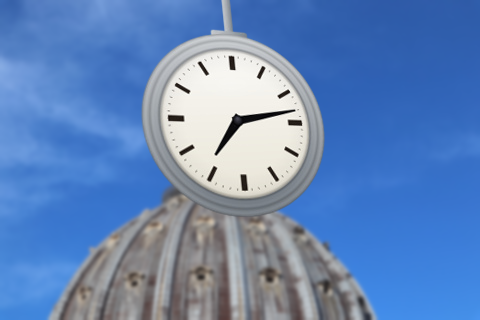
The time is **7:13**
